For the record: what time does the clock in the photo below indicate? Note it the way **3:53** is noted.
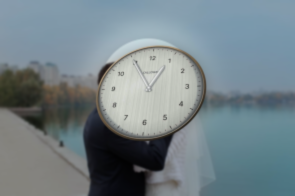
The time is **12:55**
